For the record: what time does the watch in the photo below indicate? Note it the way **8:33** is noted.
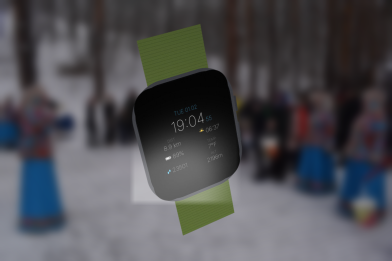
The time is **19:04**
